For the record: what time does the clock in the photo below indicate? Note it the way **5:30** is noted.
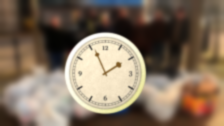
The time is **1:56**
